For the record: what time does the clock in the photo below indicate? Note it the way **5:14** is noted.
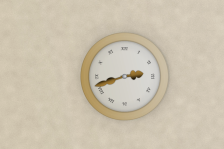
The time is **2:42**
